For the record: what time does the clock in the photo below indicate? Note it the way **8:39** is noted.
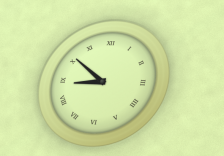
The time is **8:51**
